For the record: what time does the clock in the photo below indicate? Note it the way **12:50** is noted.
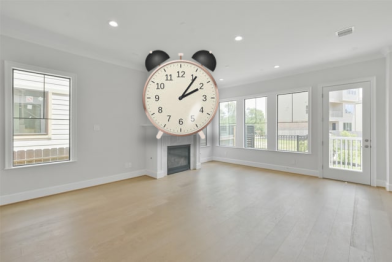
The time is **2:06**
